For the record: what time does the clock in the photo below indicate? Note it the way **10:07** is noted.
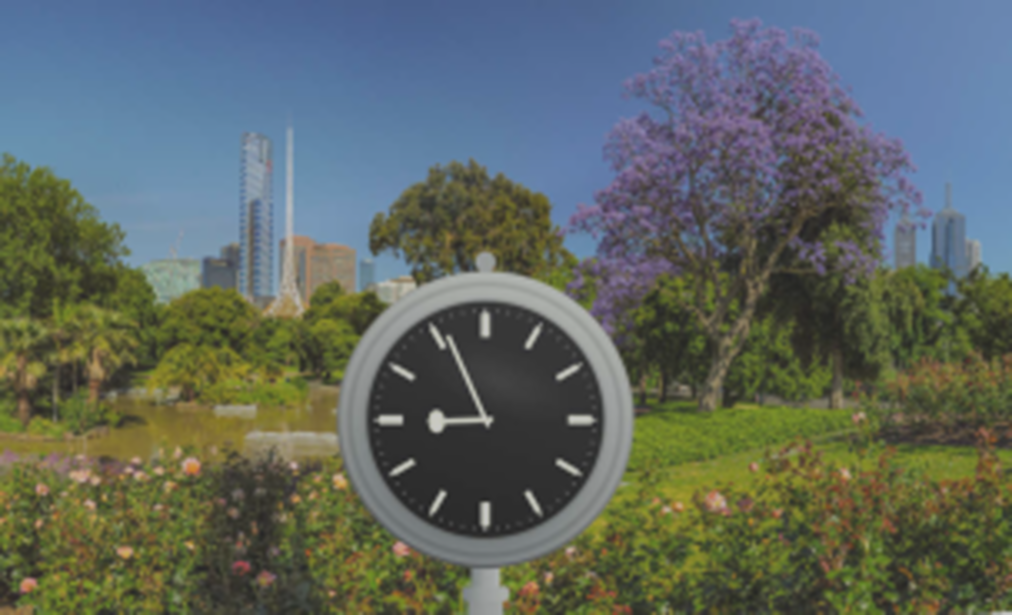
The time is **8:56**
